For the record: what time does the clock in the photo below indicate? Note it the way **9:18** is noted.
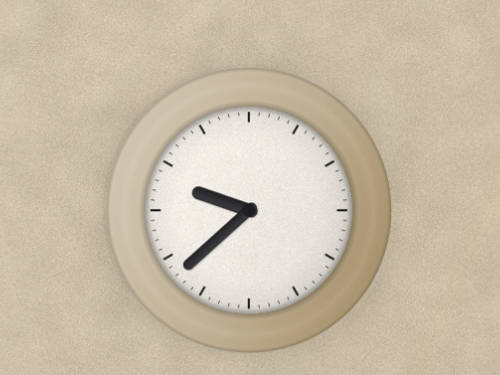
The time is **9:38**
